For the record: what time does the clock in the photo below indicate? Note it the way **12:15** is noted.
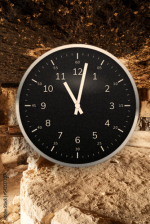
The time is **11:02**
